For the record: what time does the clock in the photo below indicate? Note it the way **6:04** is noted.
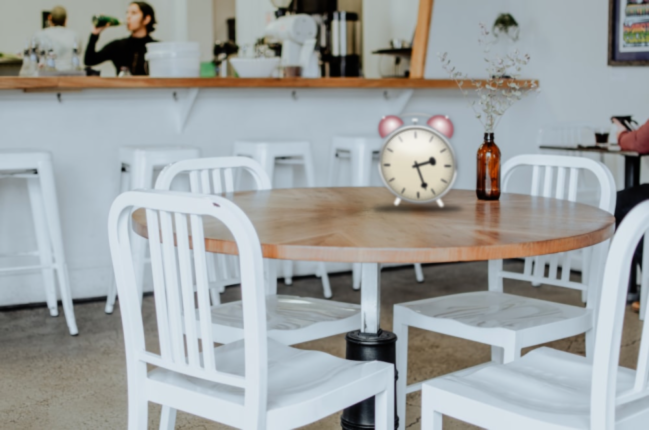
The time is **2:27**
